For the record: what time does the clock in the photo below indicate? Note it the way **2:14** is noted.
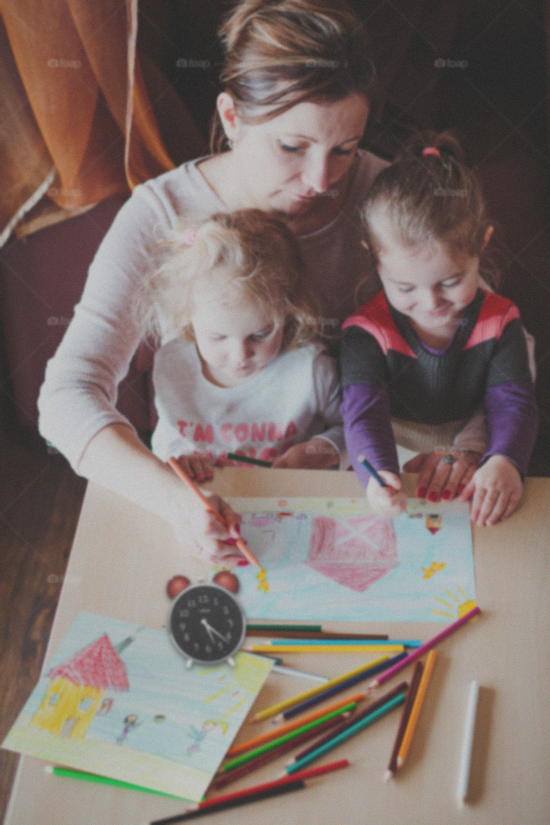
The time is **5:22**
